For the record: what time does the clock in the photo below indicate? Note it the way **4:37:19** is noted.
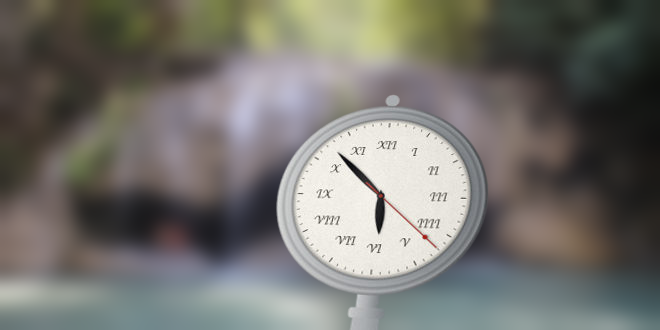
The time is **5:52:22**
